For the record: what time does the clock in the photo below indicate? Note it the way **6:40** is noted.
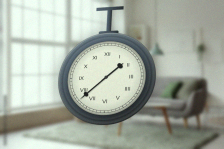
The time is **1:38**
